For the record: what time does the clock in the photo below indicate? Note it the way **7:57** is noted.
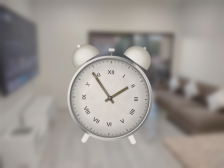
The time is **1:54**
